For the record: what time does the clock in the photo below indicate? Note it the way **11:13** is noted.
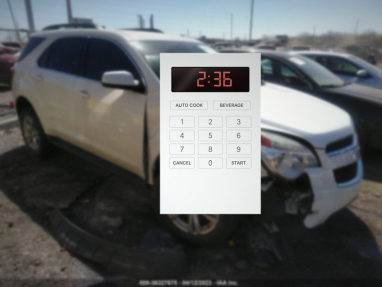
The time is **2:36**
